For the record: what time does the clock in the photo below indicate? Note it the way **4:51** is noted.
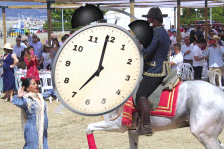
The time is **6:59**
